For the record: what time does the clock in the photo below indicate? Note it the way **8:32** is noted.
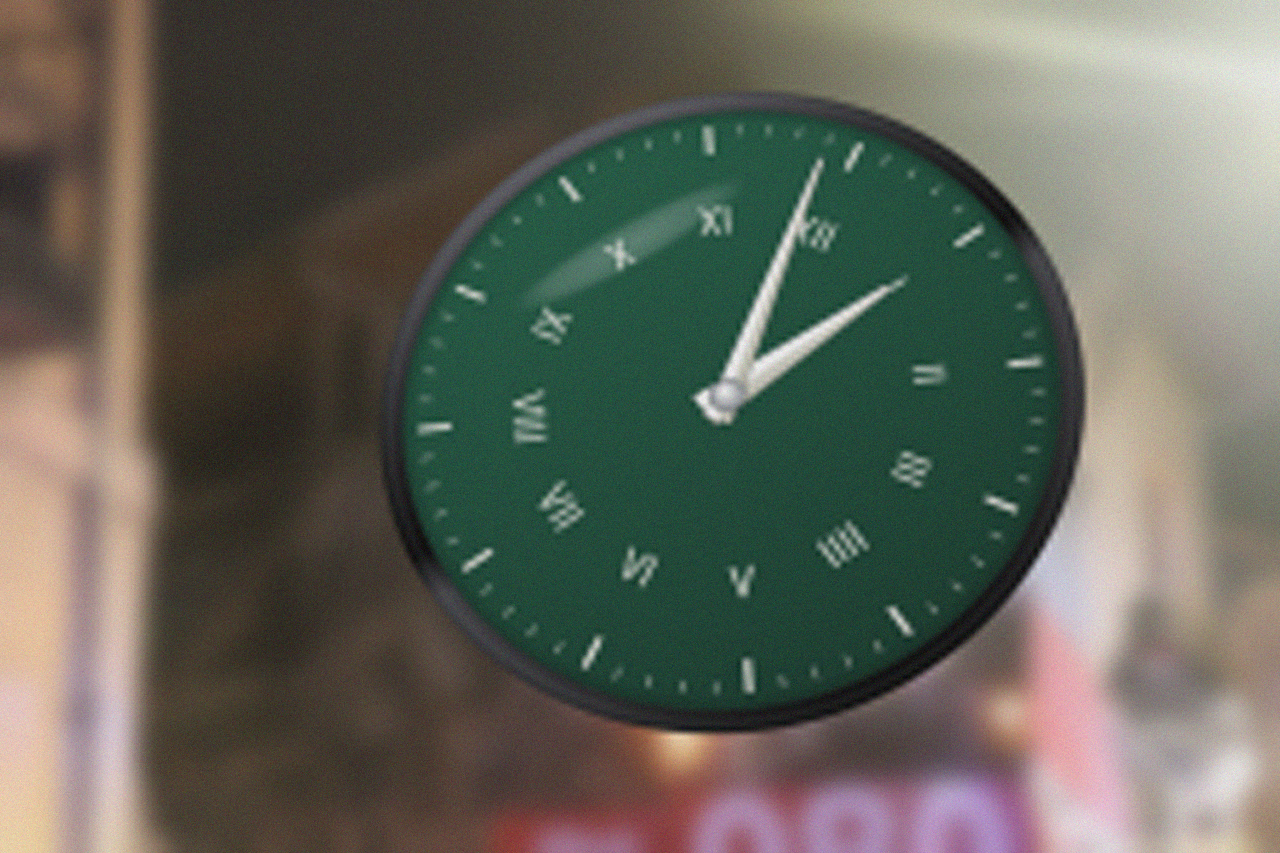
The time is **12:59**
